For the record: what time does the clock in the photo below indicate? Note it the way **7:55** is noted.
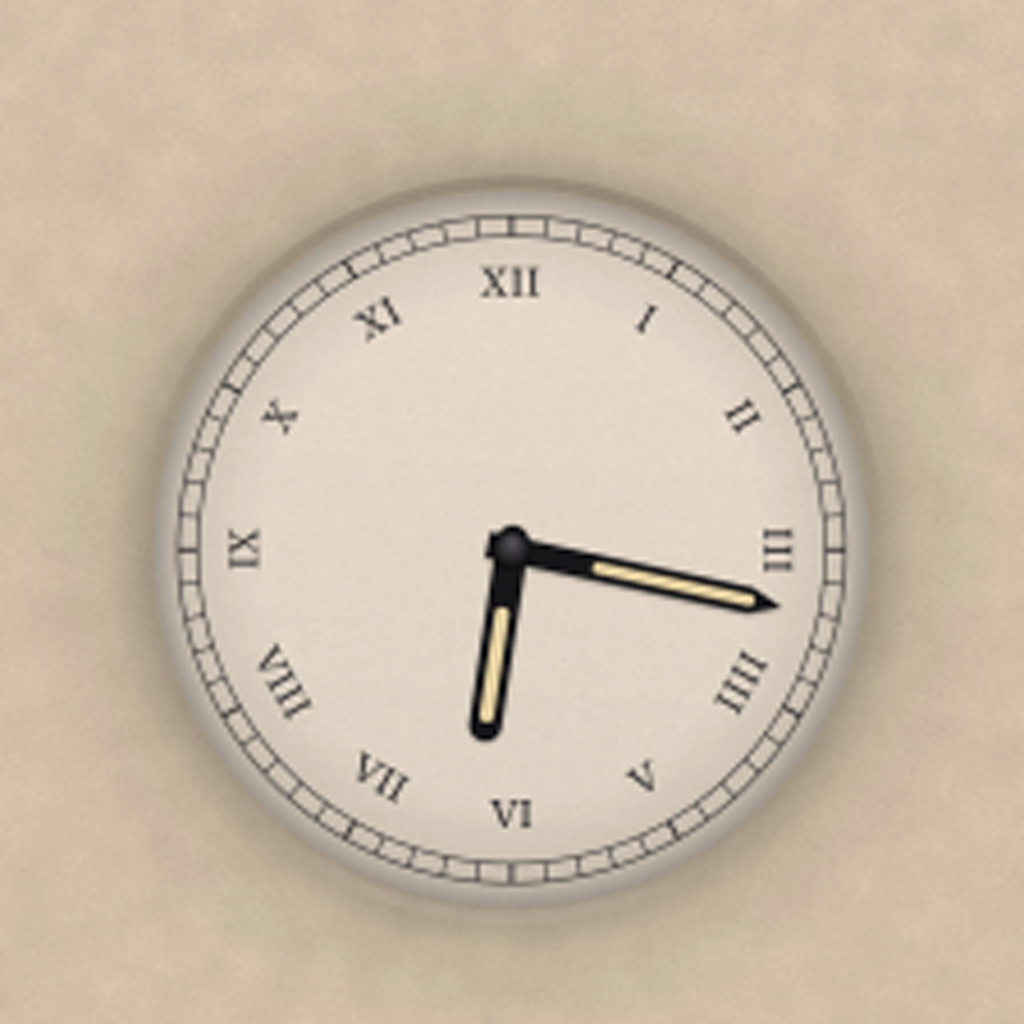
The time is **6:17**
